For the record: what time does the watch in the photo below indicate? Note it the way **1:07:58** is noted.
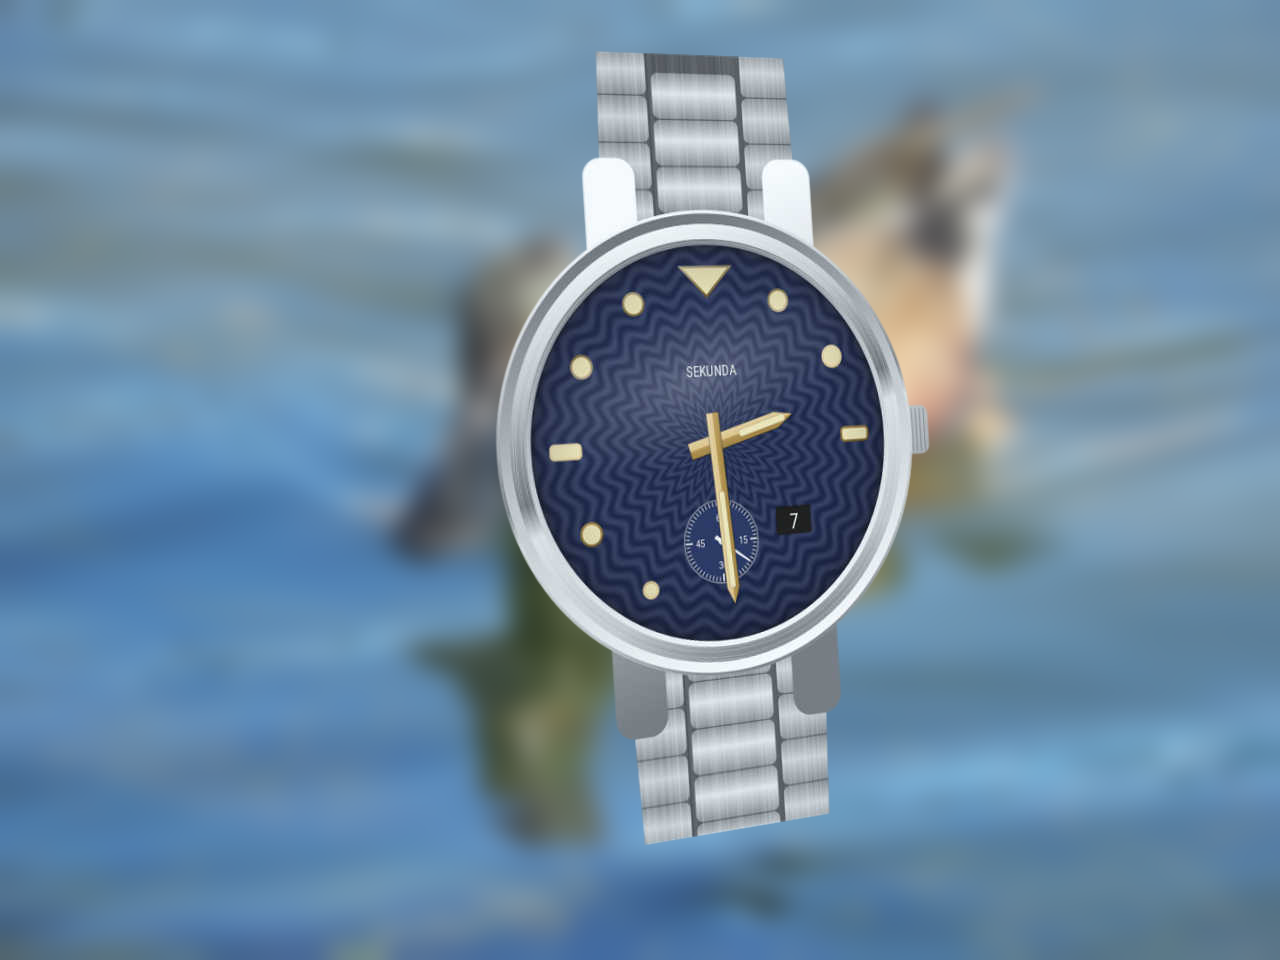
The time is **2:29:21**
